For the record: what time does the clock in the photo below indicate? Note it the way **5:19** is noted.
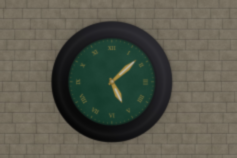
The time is **5:08**
